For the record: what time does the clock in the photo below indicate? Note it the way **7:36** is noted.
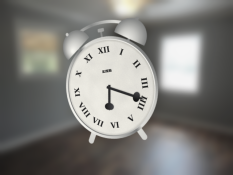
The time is **6:19**
